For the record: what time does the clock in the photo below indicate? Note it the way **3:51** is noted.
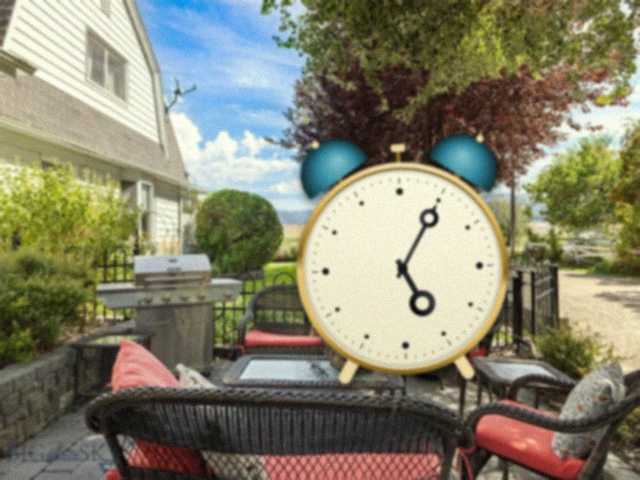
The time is **5:05**
